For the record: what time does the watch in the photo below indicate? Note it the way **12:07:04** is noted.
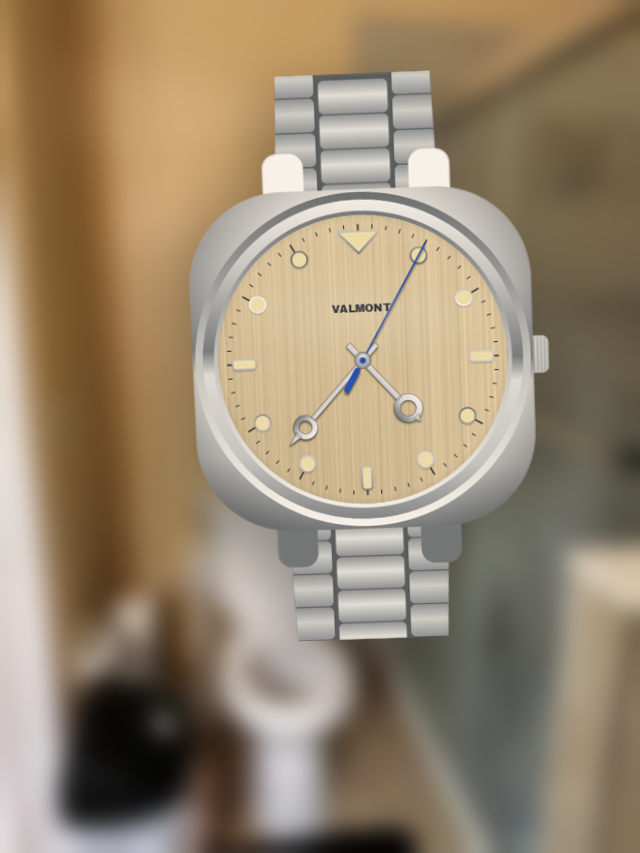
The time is **4:37:05**
